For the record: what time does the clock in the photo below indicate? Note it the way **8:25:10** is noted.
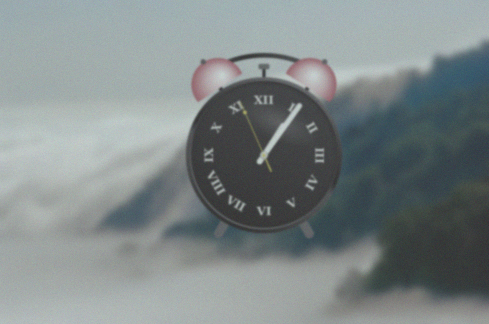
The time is **1:05:56**
